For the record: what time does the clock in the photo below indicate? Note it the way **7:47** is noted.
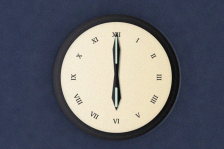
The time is **6:00**
